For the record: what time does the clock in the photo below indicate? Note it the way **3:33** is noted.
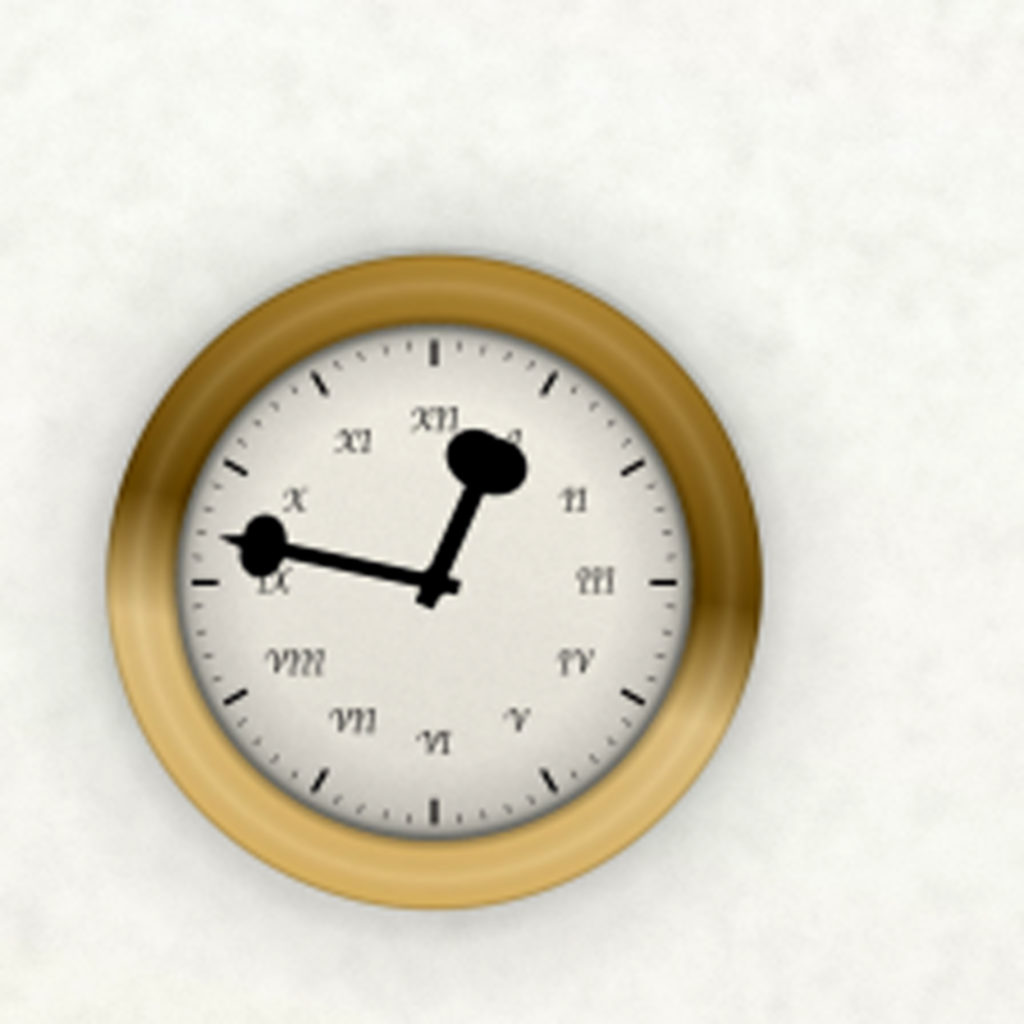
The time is **12:47**
